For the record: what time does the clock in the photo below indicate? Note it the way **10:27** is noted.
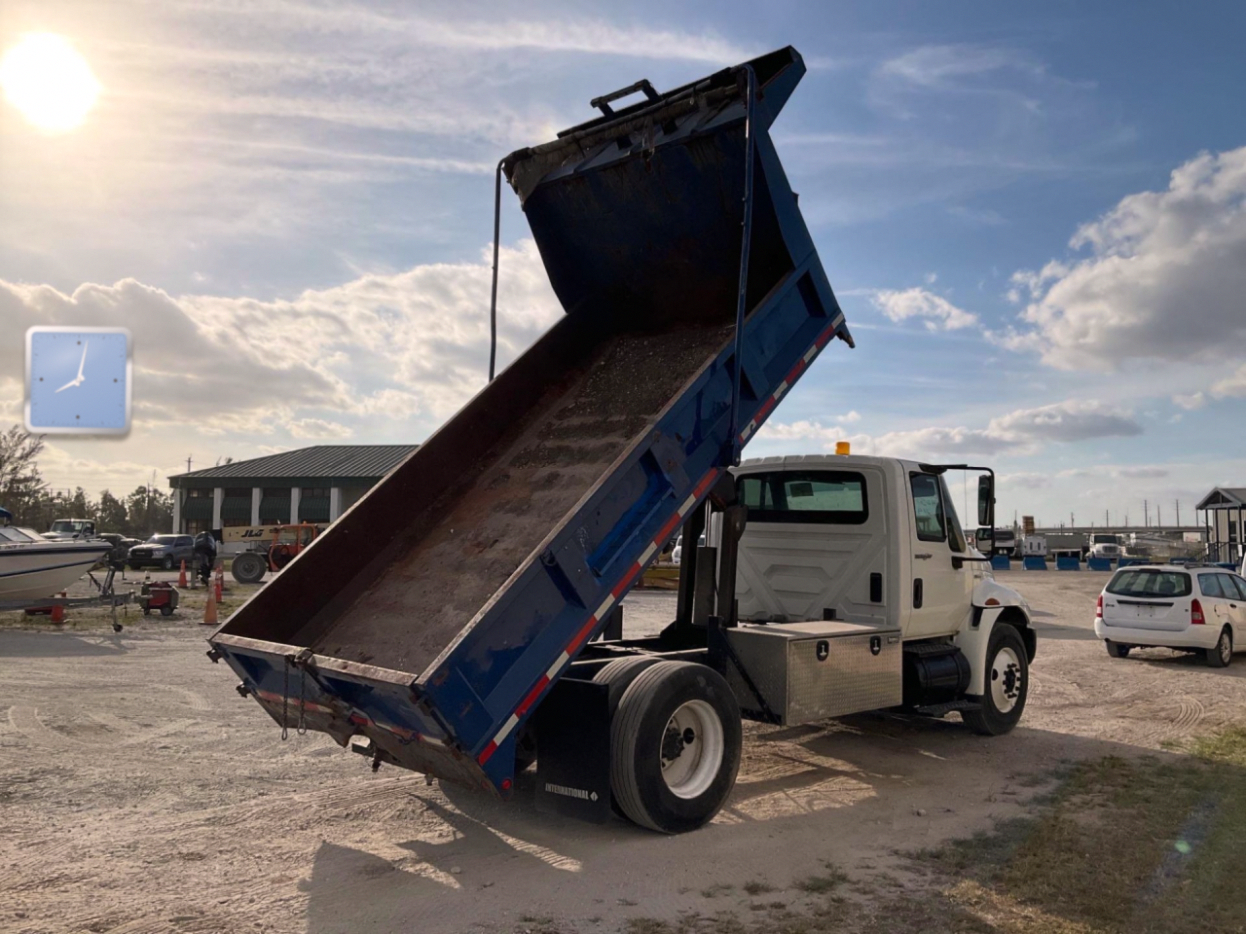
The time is **8:02**
